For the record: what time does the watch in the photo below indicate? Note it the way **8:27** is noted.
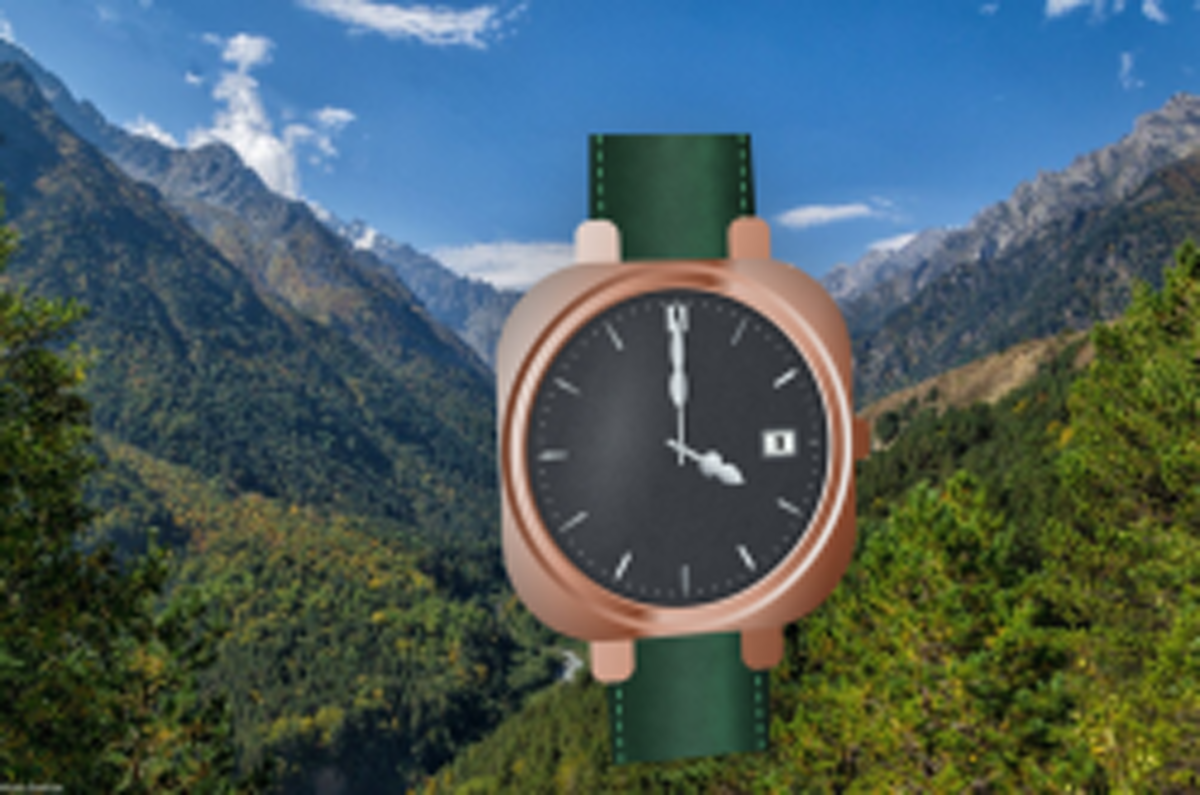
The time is **4:00**
